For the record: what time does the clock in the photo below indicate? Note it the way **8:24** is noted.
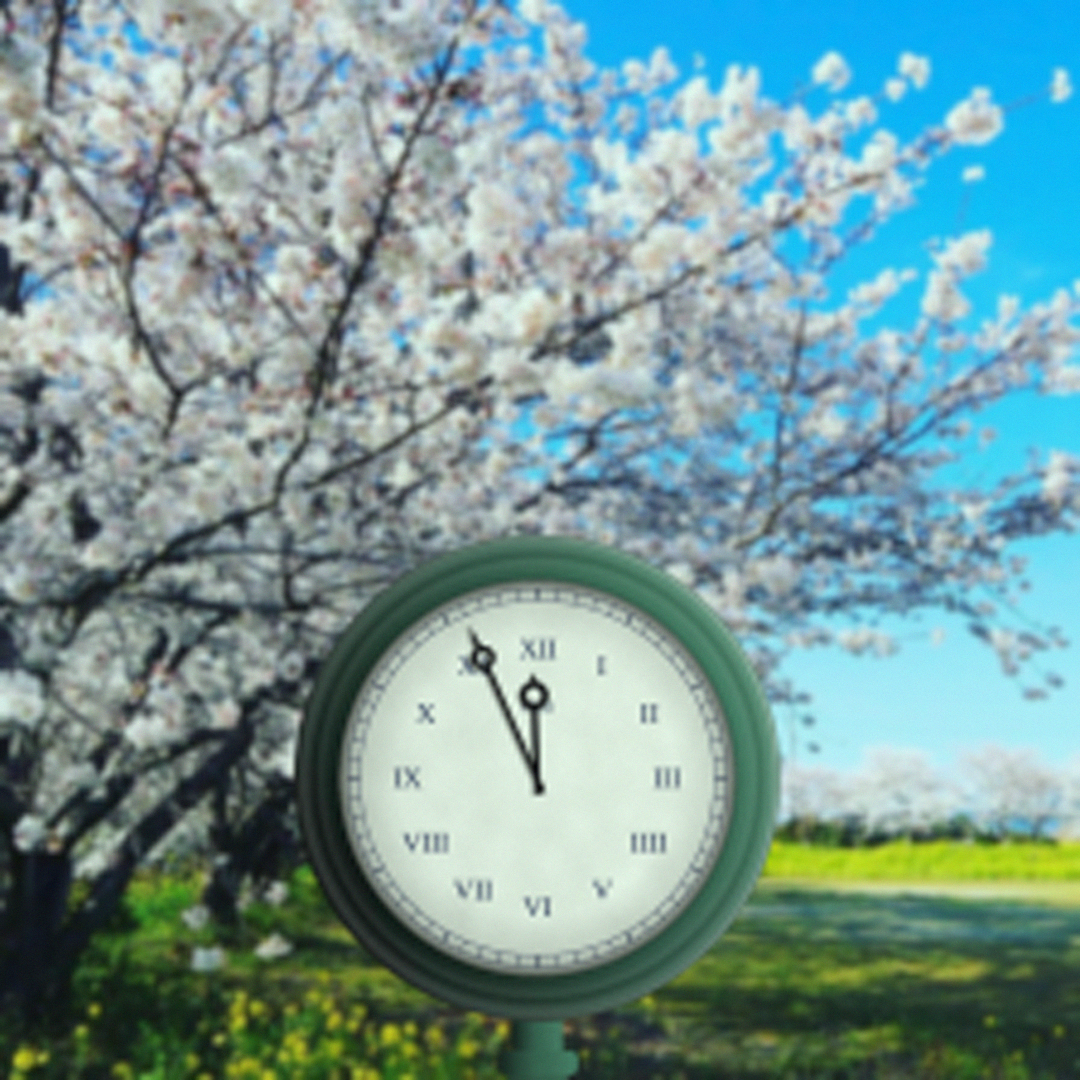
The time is **11:56**
